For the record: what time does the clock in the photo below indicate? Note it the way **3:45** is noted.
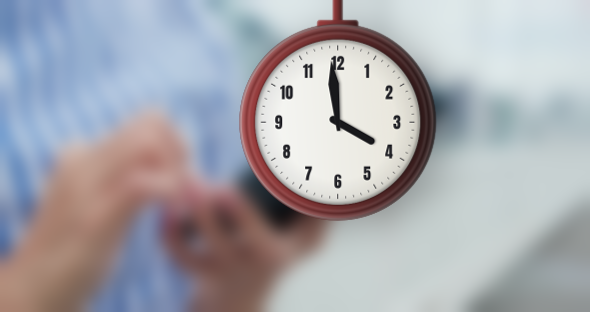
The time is **3:59**
